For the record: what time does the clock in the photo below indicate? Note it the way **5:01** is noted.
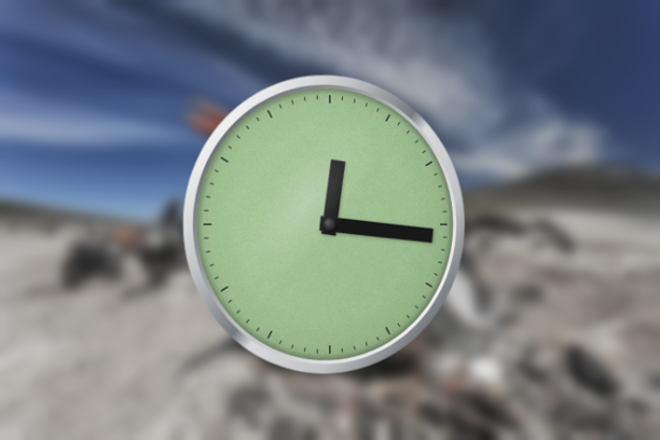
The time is **12:16**
